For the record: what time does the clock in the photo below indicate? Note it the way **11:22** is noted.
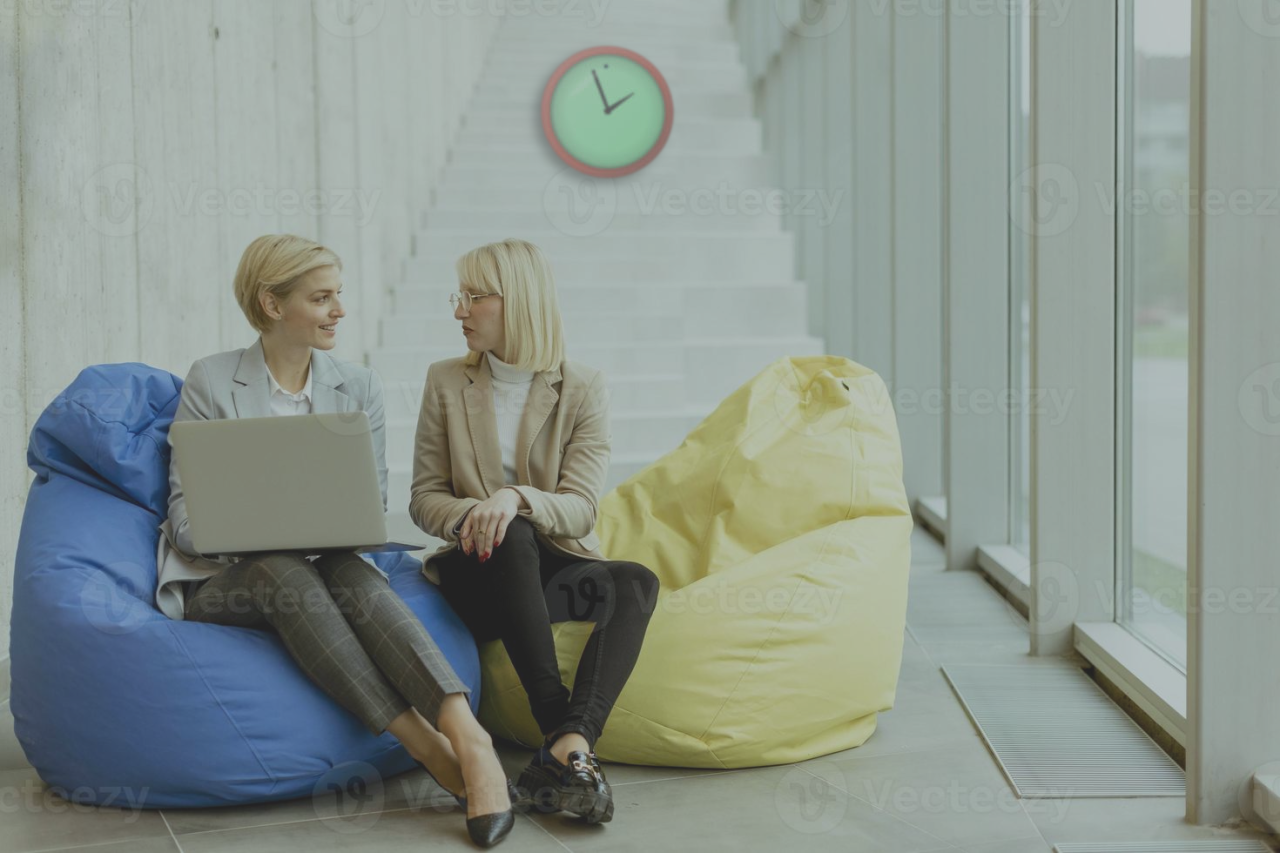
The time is **1:57**
